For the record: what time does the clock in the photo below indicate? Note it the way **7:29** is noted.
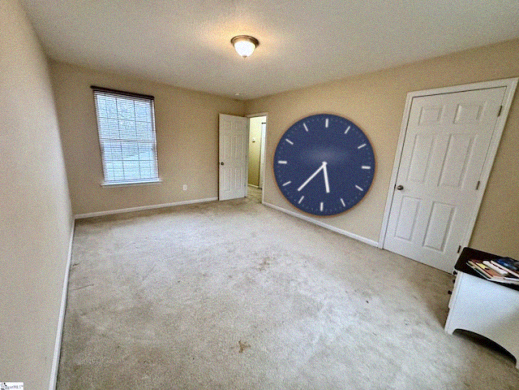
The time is **5:37**
